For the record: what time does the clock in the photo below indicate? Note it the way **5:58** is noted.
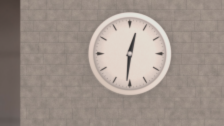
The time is **12:31**
